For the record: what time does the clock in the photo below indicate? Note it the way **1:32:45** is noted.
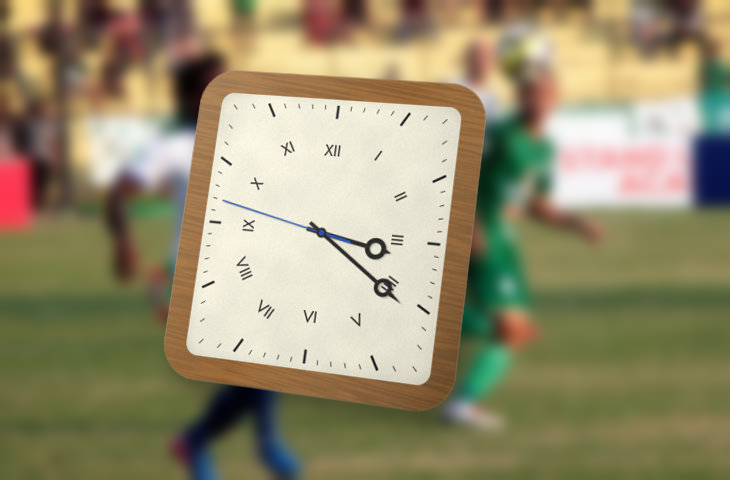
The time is **3:20:47**
